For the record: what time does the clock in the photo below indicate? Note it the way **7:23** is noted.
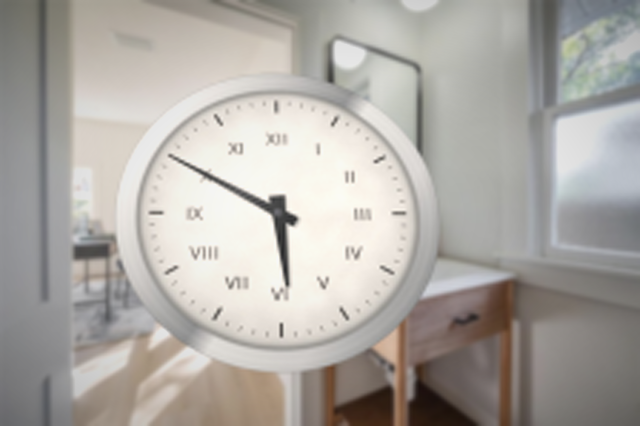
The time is **5:50**
